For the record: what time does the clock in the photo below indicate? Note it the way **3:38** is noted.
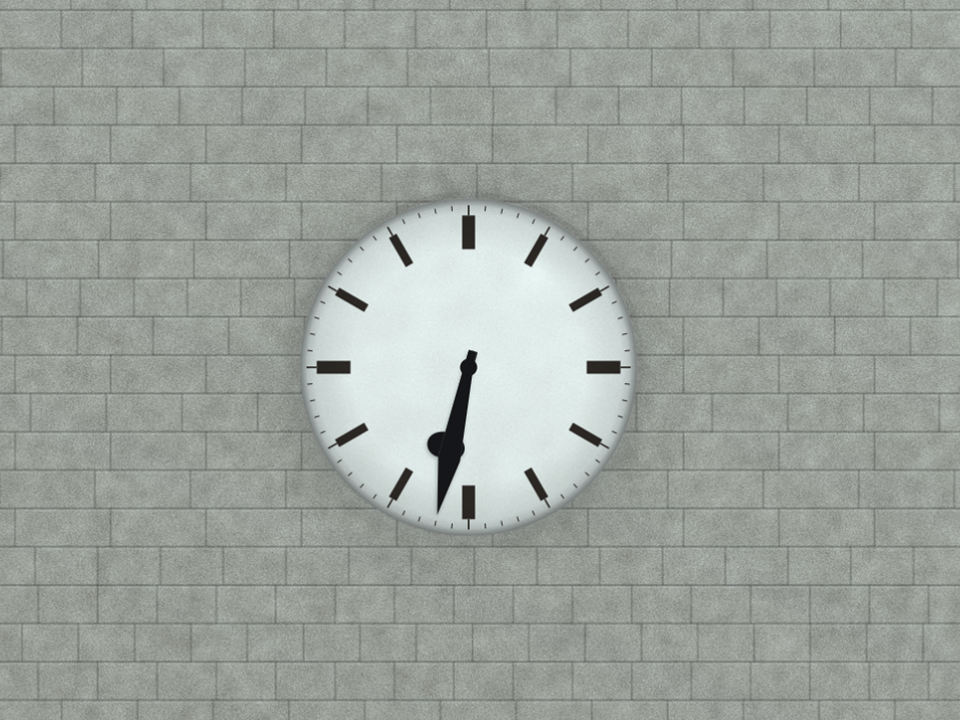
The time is **6:32**
